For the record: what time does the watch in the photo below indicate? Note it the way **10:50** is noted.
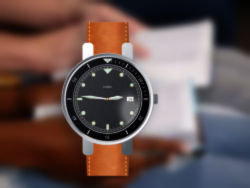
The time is **2:46**
